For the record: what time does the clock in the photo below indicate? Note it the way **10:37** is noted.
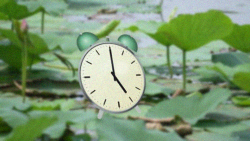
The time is **5:00**
